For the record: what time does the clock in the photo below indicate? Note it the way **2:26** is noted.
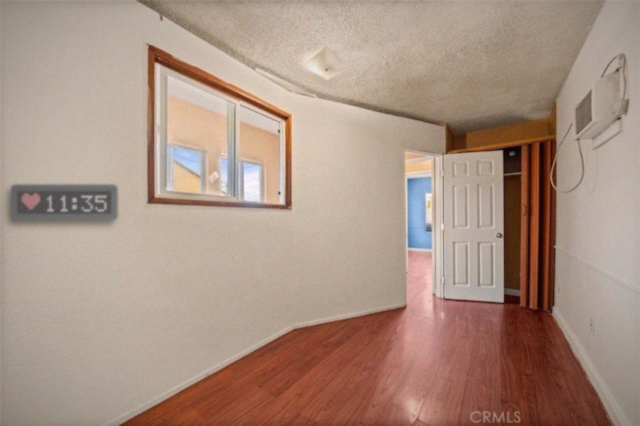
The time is **11:35**
